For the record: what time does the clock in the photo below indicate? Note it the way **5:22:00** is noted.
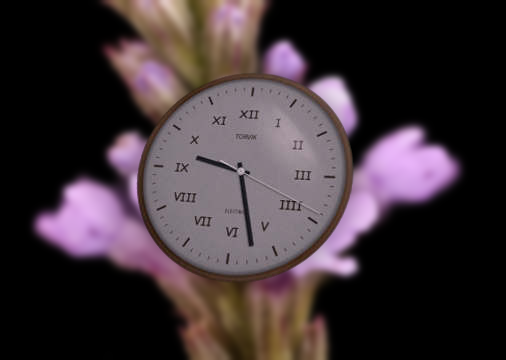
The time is **9:27:19**
